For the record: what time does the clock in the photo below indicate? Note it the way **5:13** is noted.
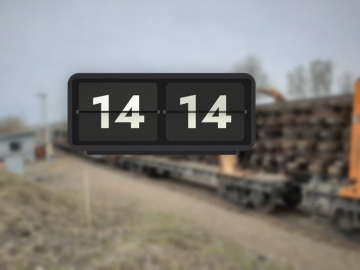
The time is **14:14**
